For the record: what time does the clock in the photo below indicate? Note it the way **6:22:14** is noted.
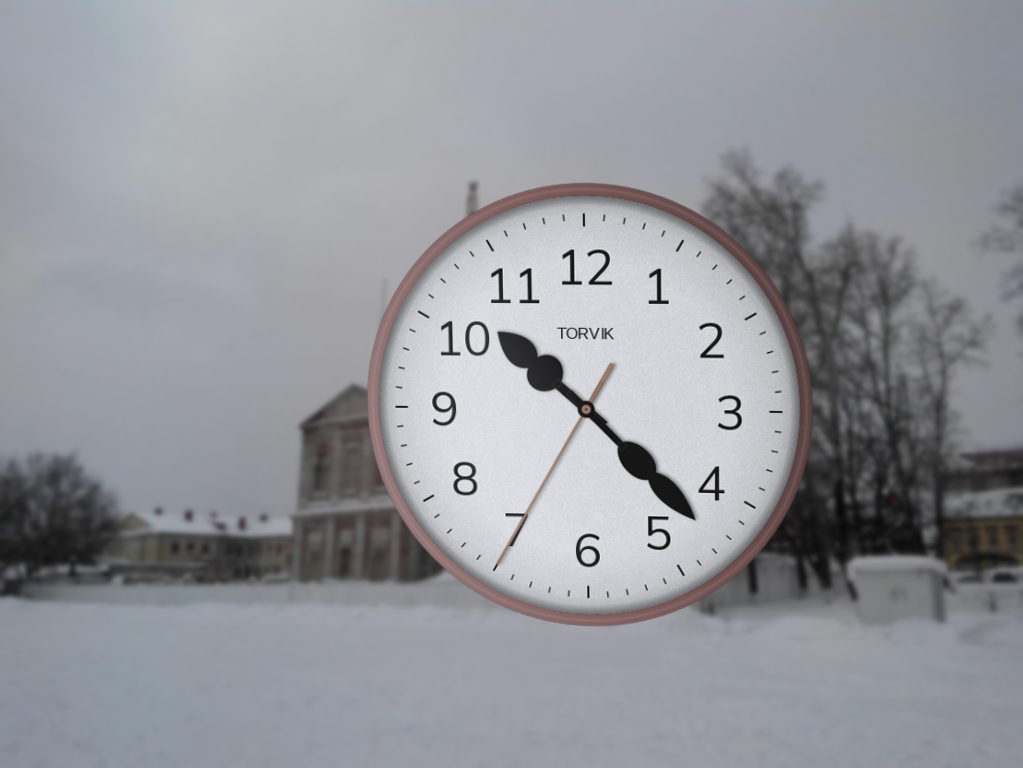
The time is **10:22:35**
